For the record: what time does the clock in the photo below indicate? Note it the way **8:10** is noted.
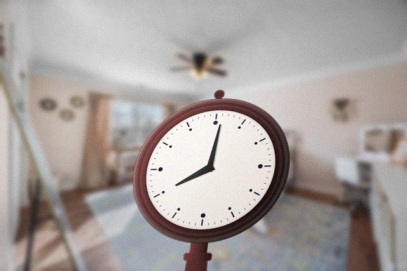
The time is **8:01**
